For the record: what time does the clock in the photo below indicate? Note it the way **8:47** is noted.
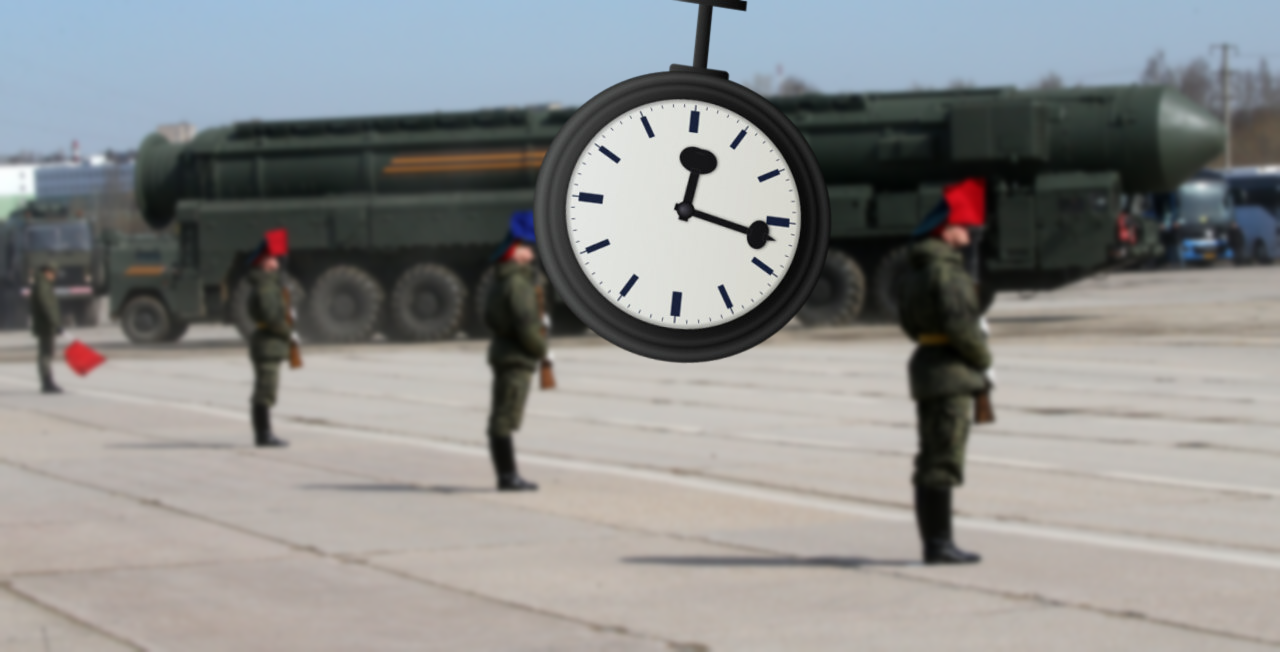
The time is **12:17**
